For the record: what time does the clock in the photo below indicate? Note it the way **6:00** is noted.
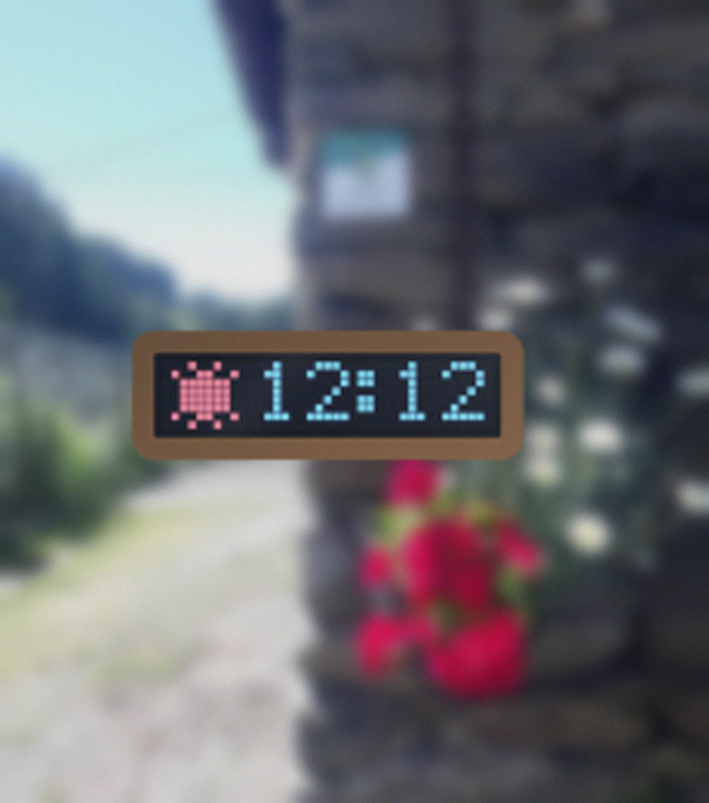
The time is **12:12**
